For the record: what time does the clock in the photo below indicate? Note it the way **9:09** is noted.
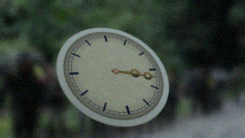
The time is **3:17**
